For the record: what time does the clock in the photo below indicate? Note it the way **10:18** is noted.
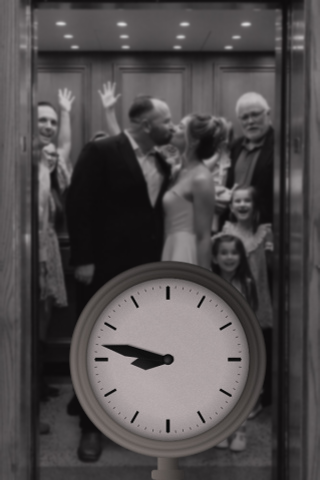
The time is **8:47**
